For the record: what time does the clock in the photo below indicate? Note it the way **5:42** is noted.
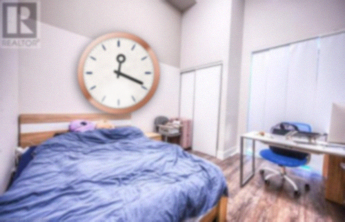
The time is **12:19**
